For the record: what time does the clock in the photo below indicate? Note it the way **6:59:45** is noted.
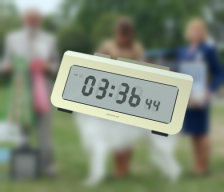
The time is **3:36:44**
